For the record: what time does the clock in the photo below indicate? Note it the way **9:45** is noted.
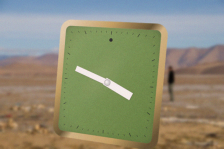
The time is **3:48**
